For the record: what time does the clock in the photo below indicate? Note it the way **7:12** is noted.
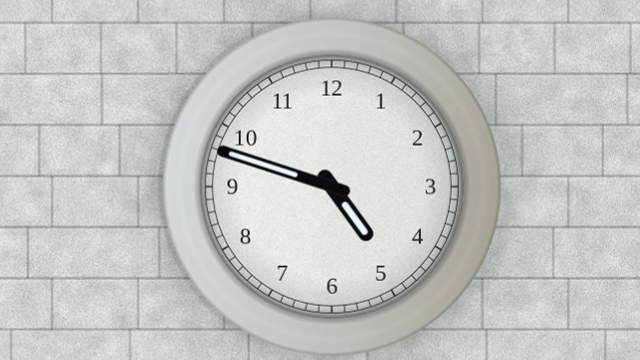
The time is **4:48**
